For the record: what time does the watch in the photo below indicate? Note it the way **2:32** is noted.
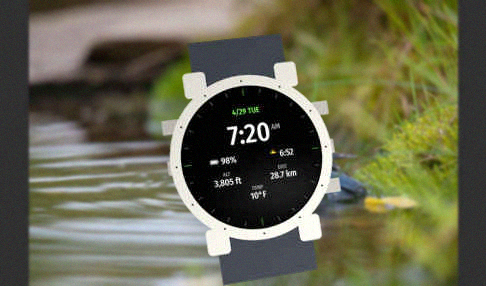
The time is **7:20**
